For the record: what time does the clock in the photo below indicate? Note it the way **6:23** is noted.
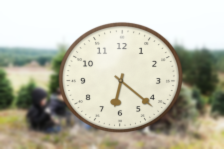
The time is **6:22**
